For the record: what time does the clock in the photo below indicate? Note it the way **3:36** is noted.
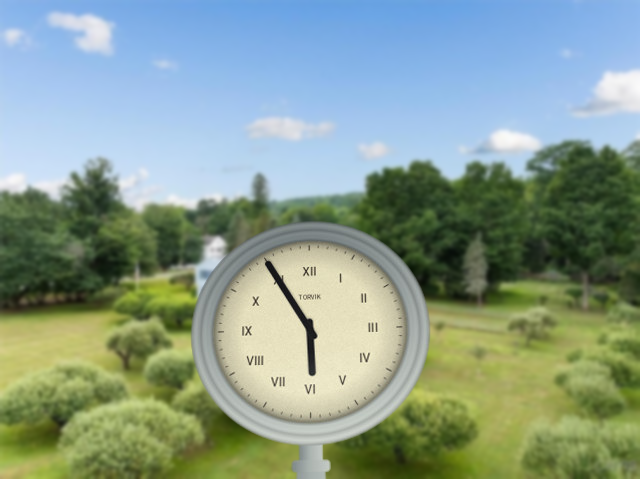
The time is **5:55**
